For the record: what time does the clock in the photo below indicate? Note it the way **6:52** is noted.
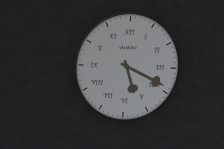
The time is **5:19**
